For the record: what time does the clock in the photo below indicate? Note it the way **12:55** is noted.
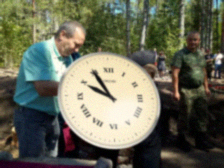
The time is **9:55**
